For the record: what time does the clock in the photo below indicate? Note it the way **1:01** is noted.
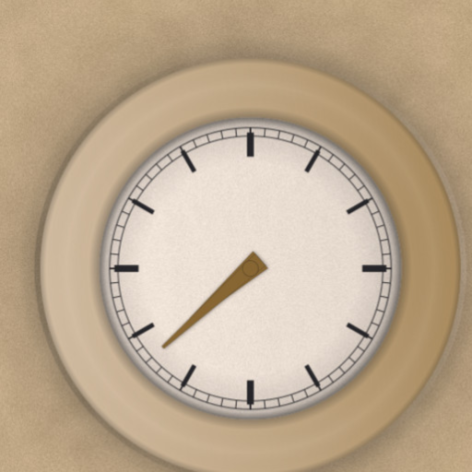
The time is **7:38**
